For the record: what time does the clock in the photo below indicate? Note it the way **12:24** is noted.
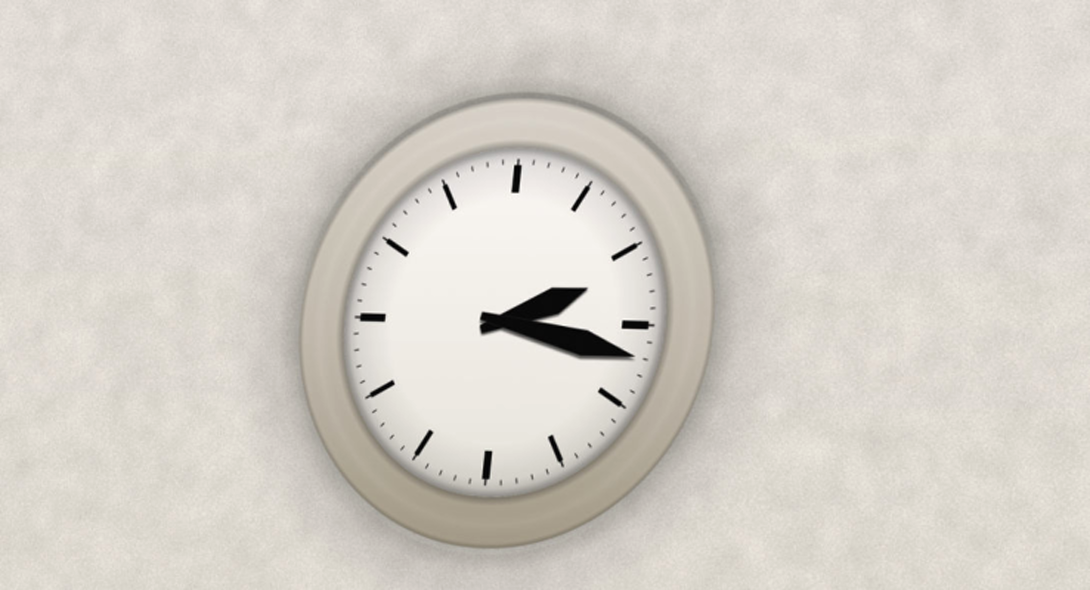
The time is **2:17**
